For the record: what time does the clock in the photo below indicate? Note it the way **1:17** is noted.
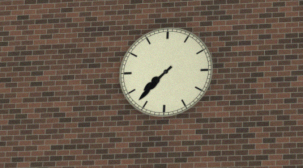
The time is **7:37**
